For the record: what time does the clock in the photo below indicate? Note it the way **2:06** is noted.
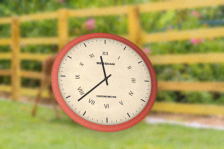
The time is **11:38**
